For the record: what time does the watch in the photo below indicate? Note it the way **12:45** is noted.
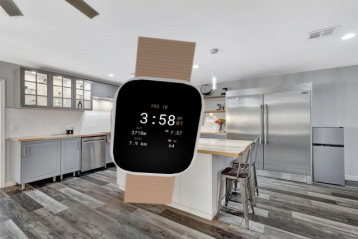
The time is **3:58**
